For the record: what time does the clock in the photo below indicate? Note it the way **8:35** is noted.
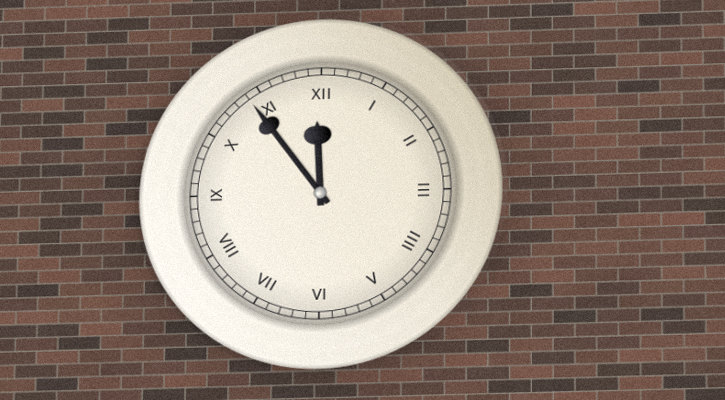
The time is **11:54**
